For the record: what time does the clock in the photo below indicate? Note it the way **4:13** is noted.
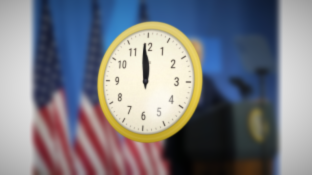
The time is **11:59**
